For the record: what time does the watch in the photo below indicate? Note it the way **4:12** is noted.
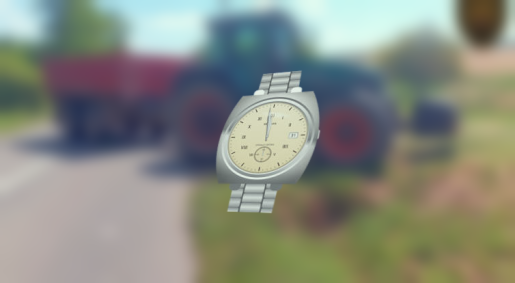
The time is **11:59**
